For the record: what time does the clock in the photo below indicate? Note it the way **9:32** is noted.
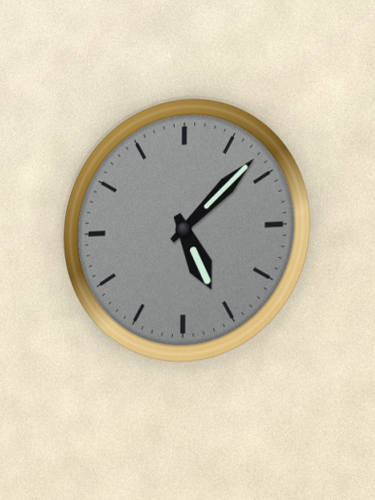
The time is **5:08**
